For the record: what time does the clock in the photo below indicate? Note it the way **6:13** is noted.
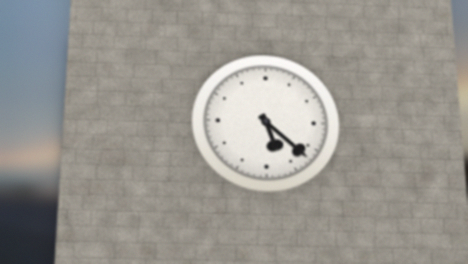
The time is **5:22**
